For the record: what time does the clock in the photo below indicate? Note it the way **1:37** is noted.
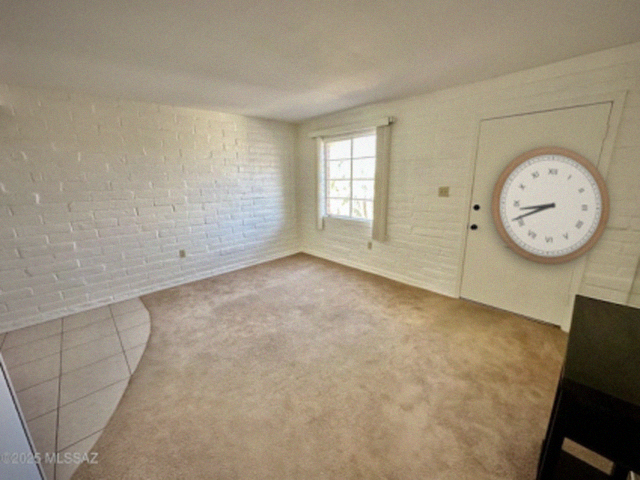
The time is **8:41**
